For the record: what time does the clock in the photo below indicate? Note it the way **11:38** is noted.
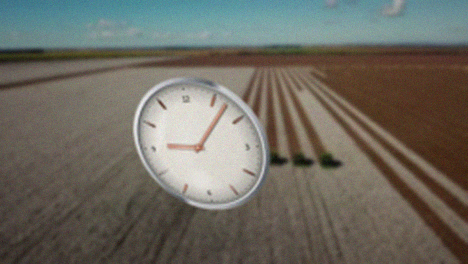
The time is **9:07**
